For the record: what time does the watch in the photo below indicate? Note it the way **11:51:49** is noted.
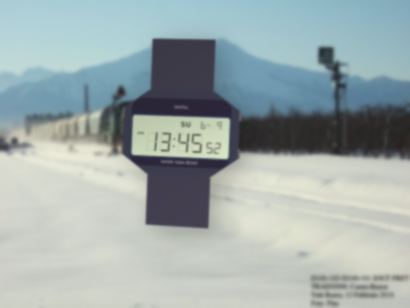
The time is **13:45:52**
